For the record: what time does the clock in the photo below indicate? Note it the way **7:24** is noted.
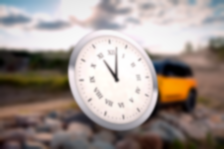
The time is **11:02**
